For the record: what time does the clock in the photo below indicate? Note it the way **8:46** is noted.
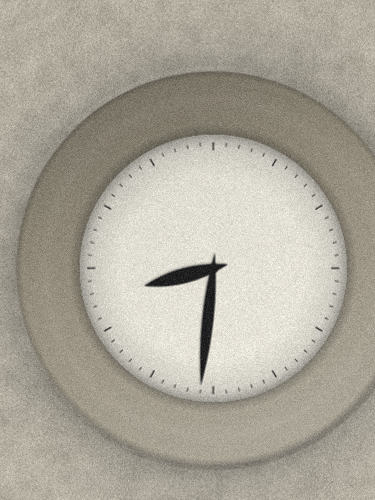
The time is **8:31**
